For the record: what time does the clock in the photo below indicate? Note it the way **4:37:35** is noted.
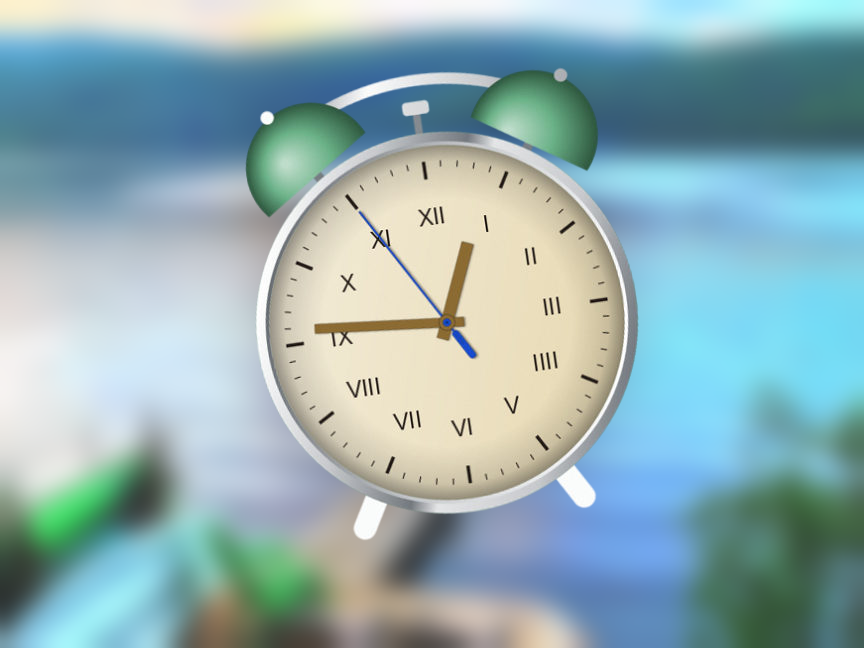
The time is **12:45:55**
